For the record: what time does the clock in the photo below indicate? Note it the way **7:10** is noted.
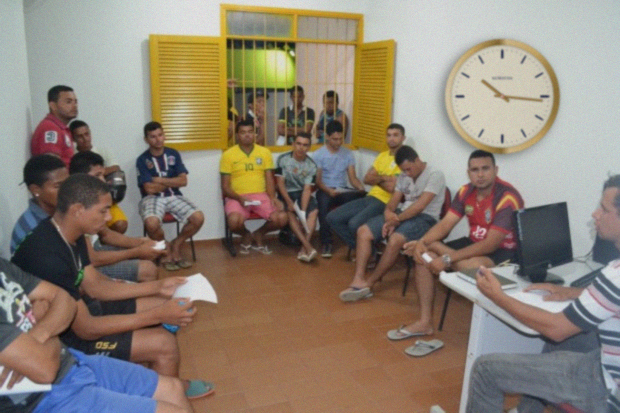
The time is **10:16**
